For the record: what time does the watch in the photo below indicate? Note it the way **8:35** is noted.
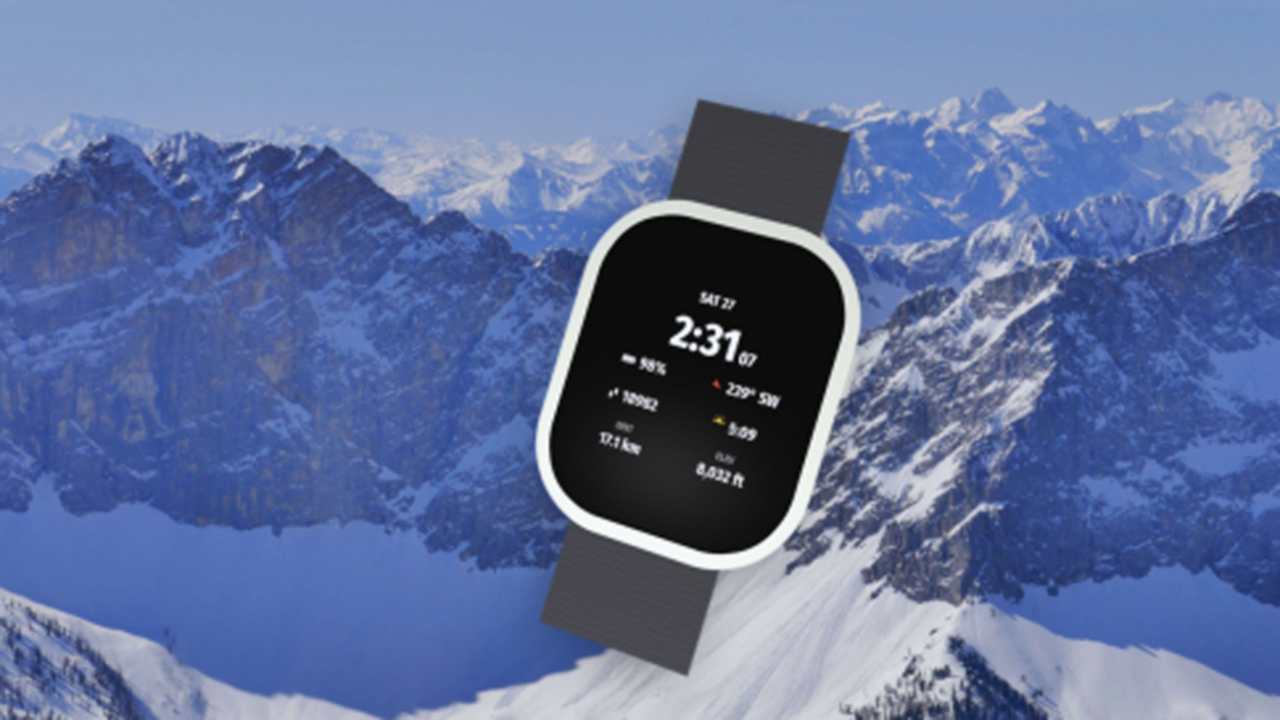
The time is **2:31**
